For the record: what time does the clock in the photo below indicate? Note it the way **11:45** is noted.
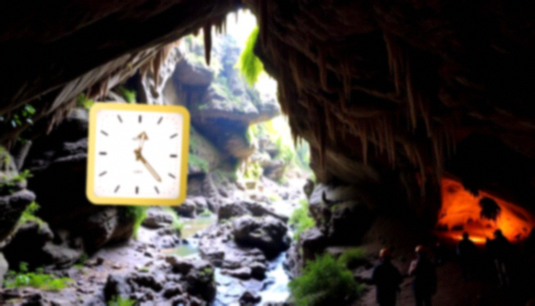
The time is **12:23**
